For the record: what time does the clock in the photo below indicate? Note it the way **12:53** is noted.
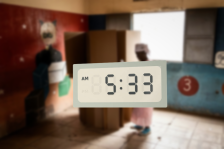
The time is **5:33**
